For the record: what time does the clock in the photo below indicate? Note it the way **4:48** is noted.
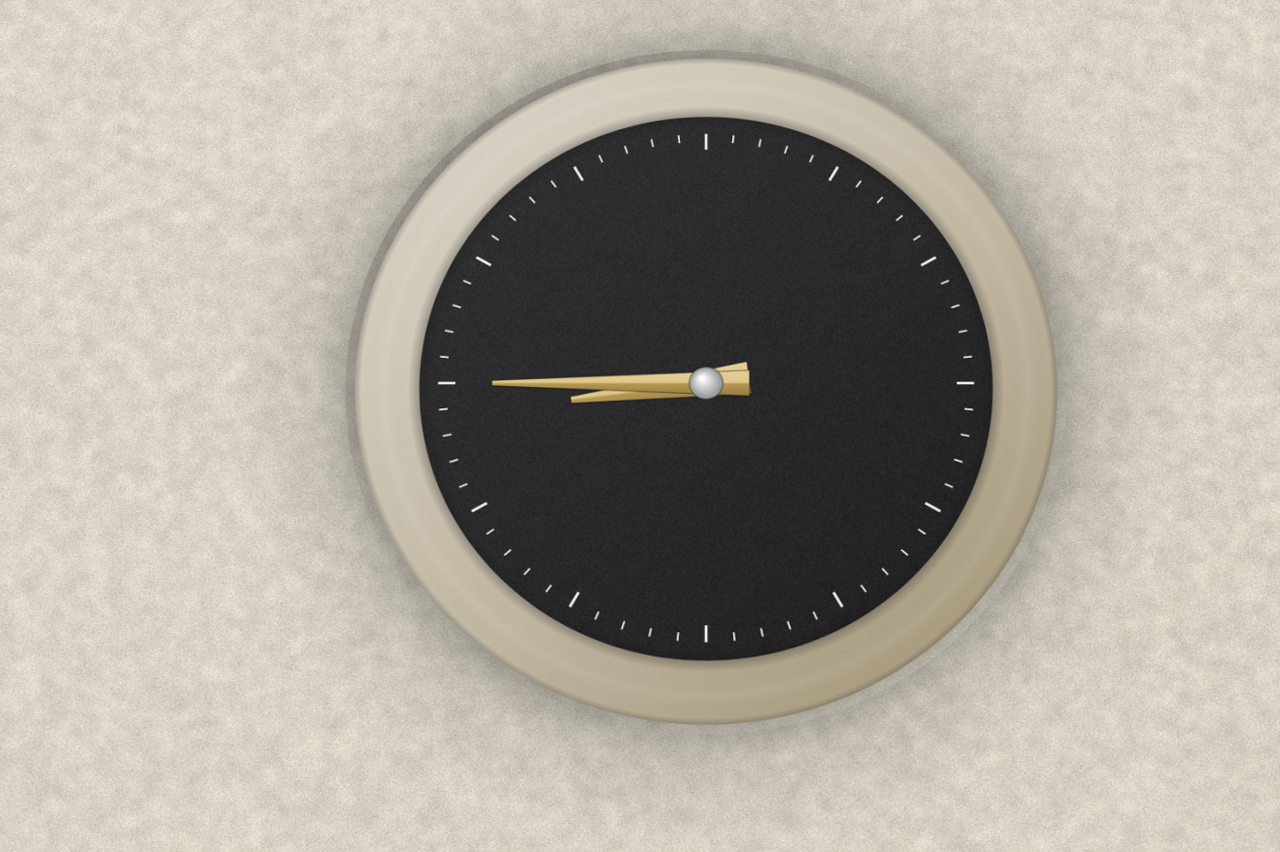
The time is **8:45**
